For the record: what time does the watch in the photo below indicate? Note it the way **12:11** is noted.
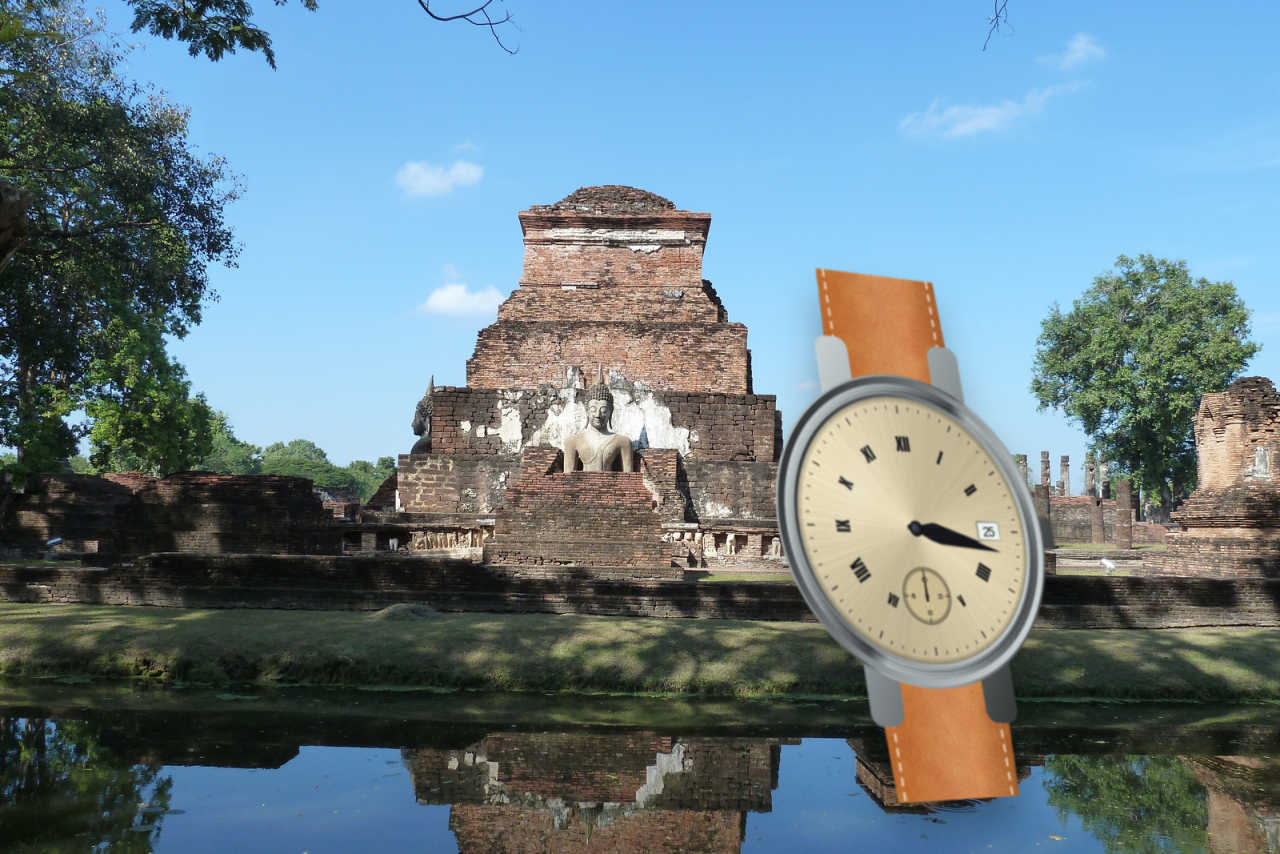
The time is **3:17**
